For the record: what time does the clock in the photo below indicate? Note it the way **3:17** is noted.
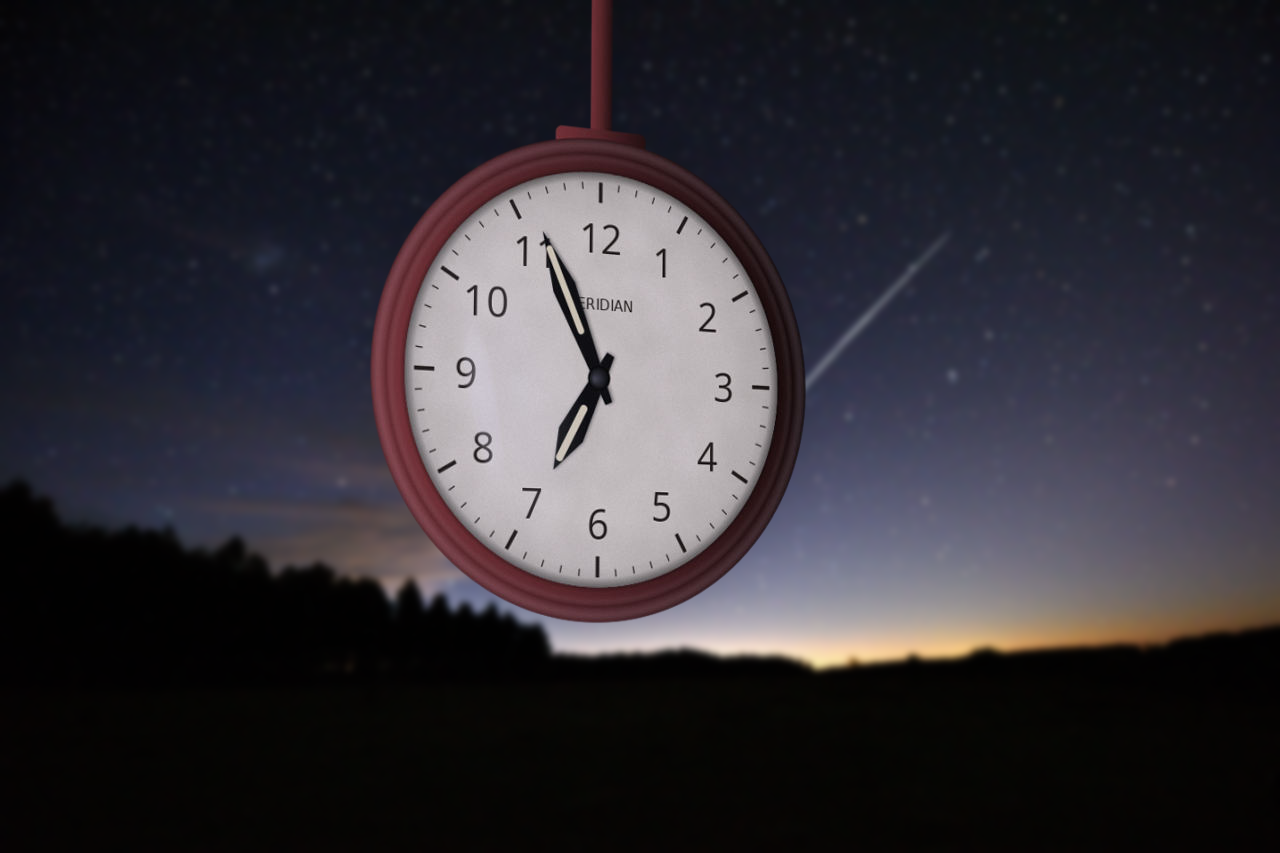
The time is **6:56**
